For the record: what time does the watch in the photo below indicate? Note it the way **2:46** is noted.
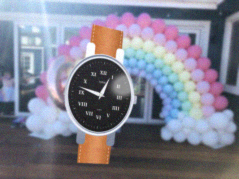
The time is **12:47**
